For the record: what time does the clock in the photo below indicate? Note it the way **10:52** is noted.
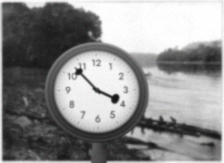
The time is **3:53**
